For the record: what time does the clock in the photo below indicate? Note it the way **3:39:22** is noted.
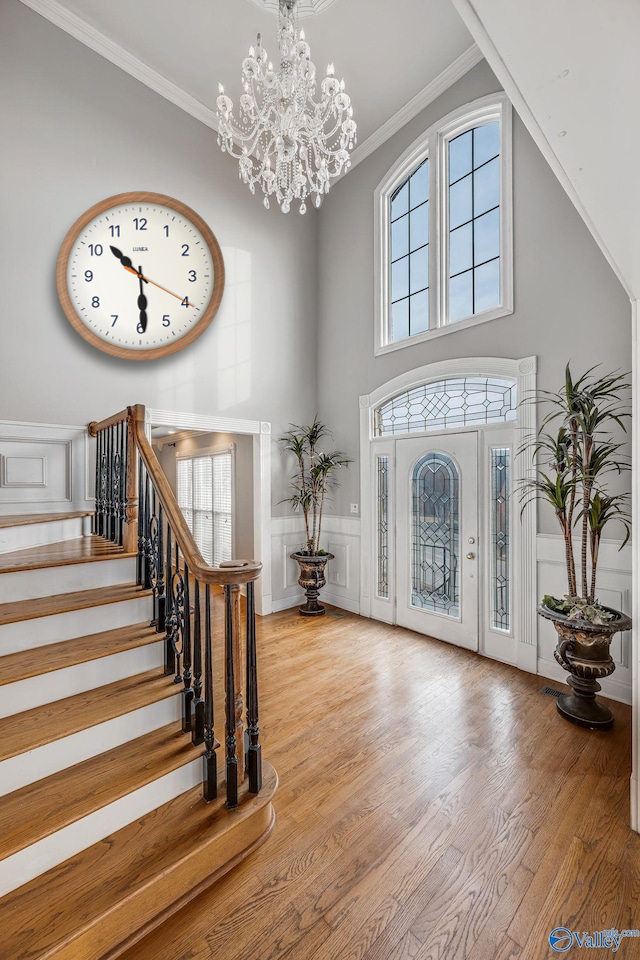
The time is **10:29:20**
